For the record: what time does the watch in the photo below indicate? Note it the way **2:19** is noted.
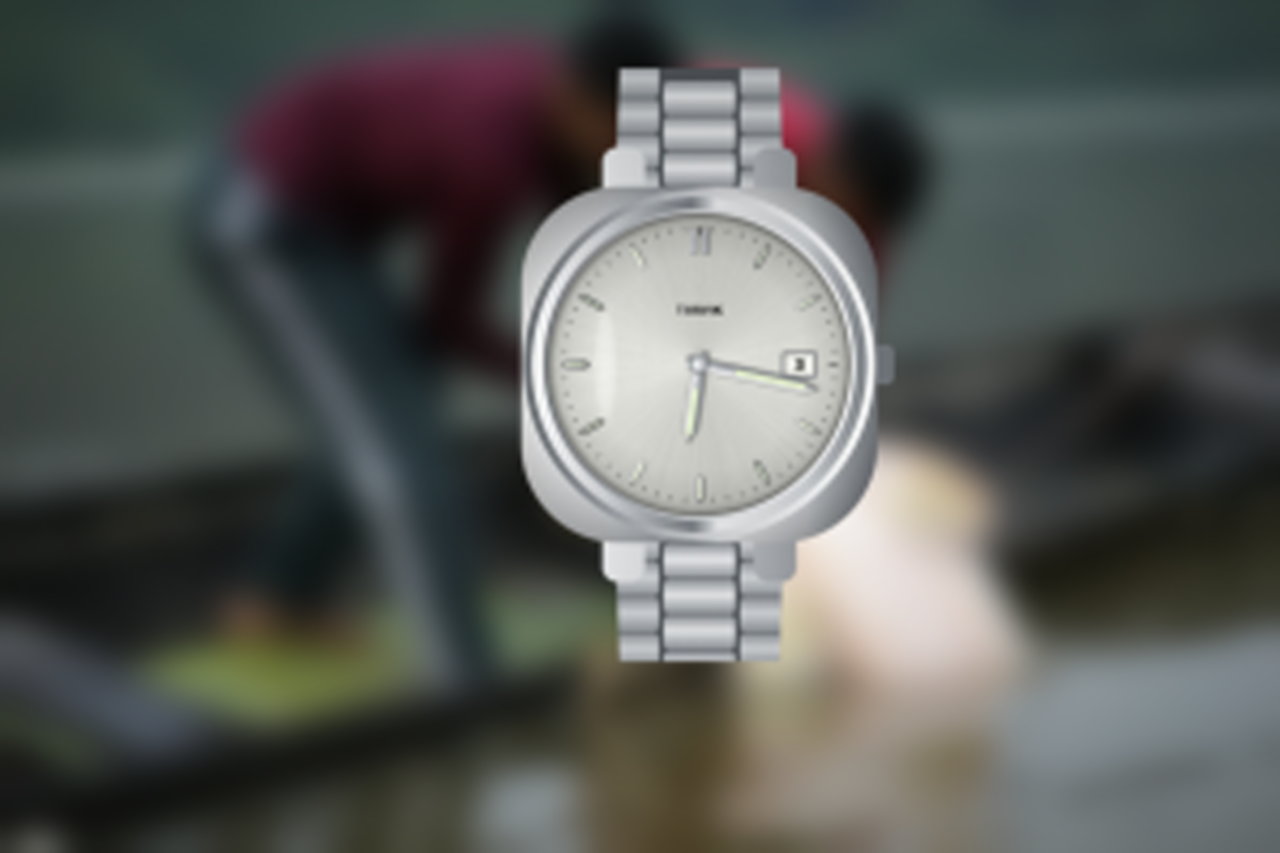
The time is **6:17**
